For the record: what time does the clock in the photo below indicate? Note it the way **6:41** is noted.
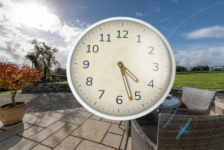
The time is **4:27**
